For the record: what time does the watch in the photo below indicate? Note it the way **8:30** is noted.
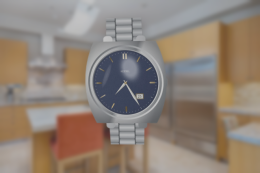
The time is **7:25**
